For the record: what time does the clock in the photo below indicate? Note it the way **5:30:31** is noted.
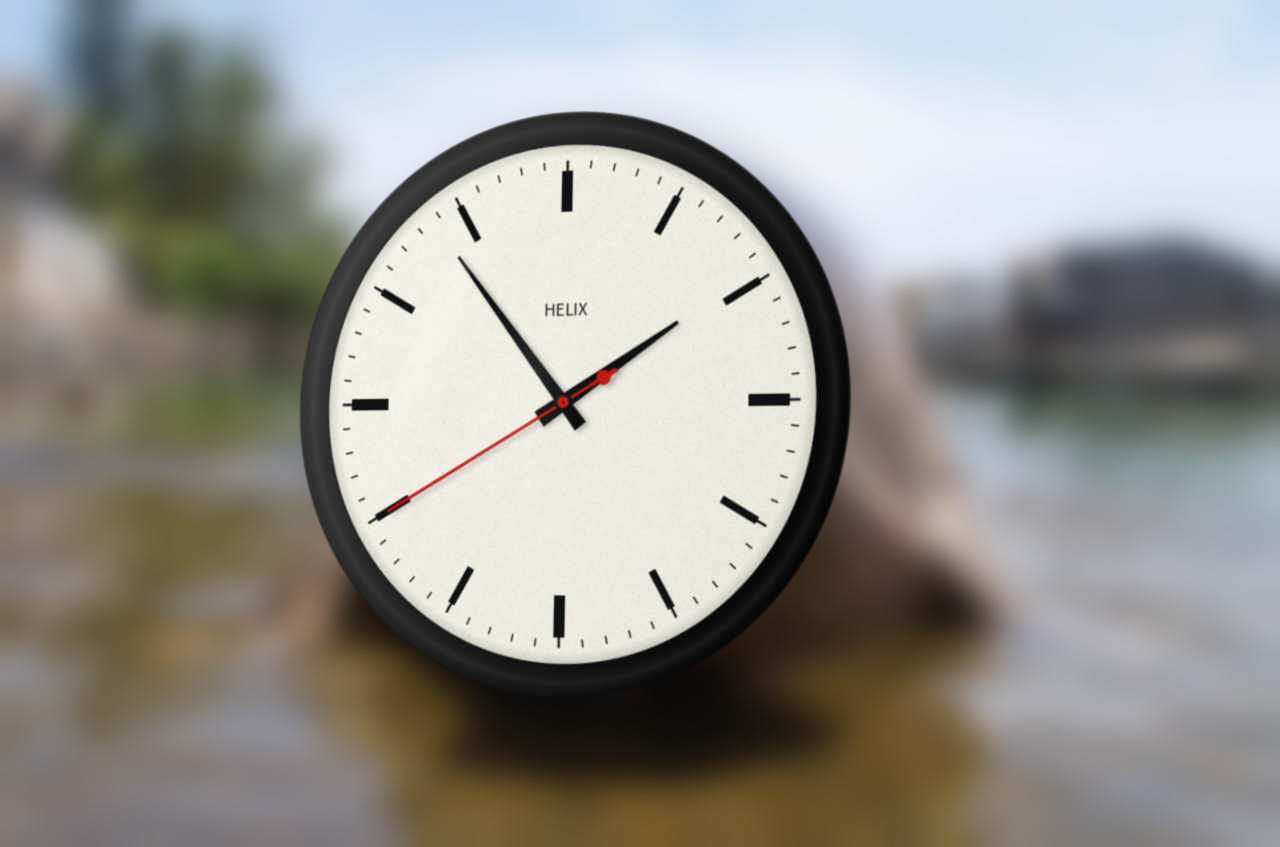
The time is **1:53:40**
